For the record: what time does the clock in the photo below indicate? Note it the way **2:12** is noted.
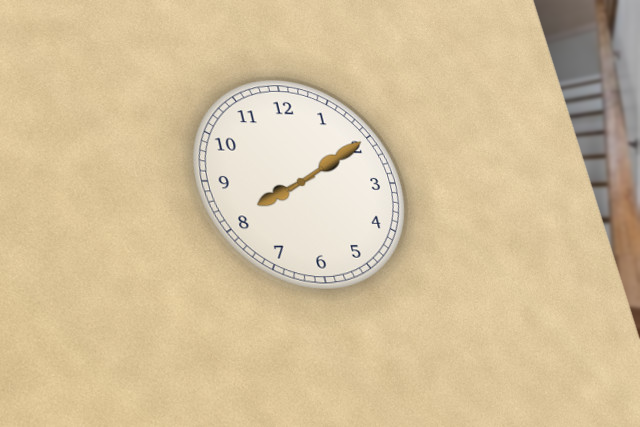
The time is **8:10**
